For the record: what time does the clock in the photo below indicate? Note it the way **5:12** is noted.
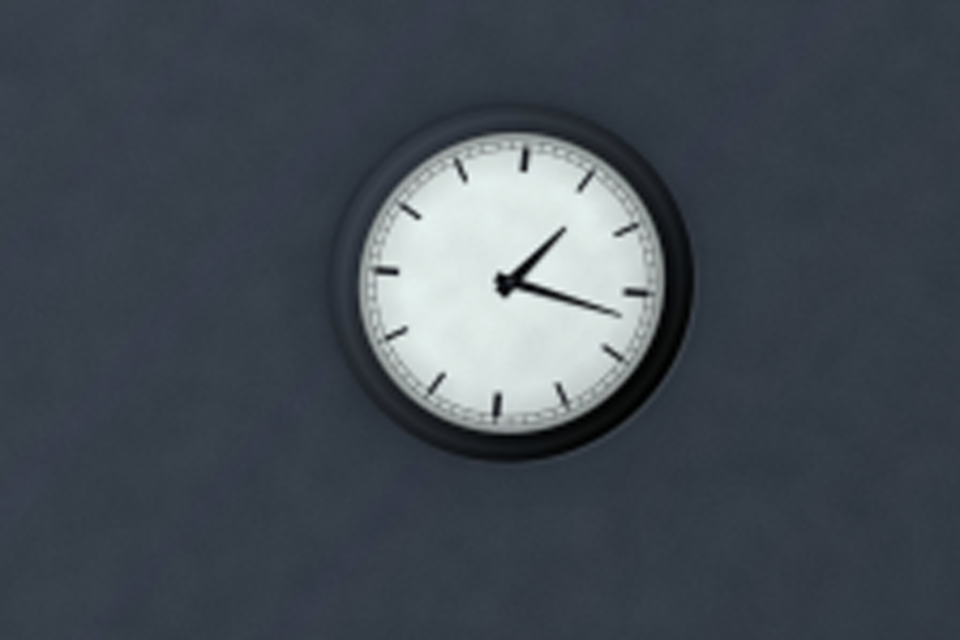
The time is **1:17**
